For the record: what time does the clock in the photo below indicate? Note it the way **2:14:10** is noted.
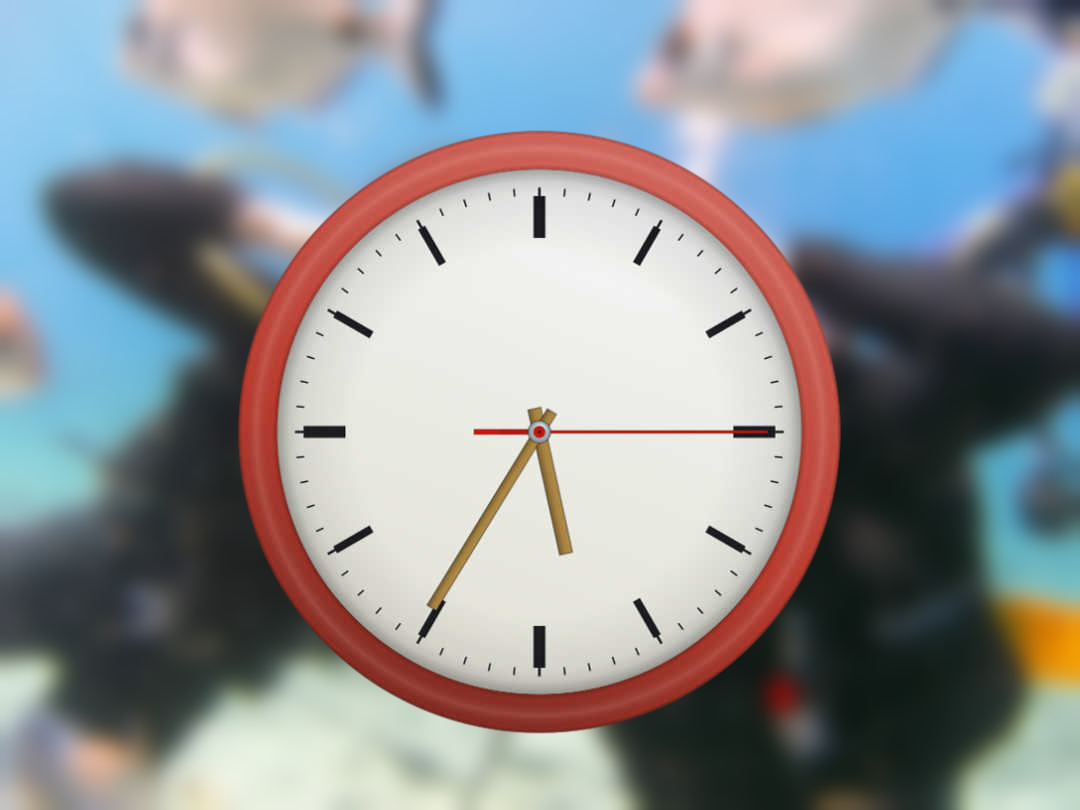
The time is **5:35:15**
